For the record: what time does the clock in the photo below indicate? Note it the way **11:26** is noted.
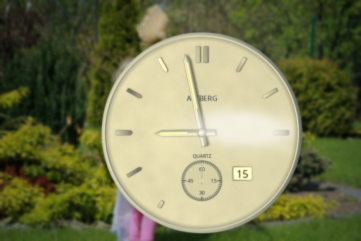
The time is **8:58**
